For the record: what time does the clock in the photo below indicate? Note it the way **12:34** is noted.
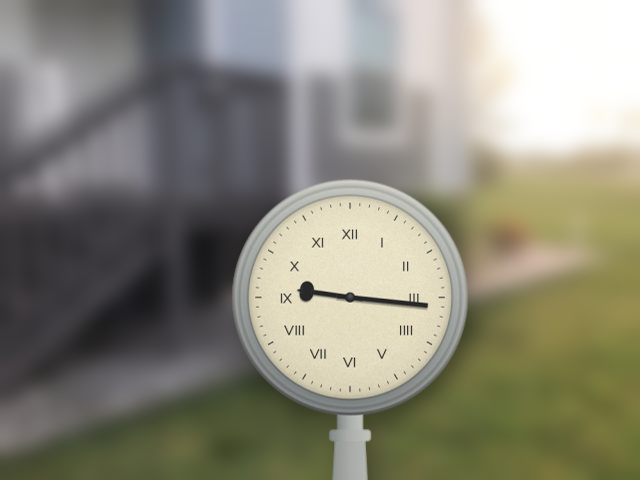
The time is **9:16**
